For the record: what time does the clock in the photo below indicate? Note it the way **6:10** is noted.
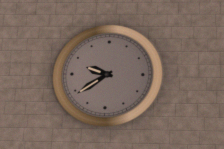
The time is **9:39**
